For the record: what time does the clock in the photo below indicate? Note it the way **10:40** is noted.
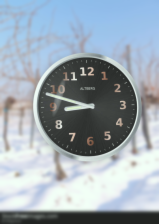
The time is **8:48**
